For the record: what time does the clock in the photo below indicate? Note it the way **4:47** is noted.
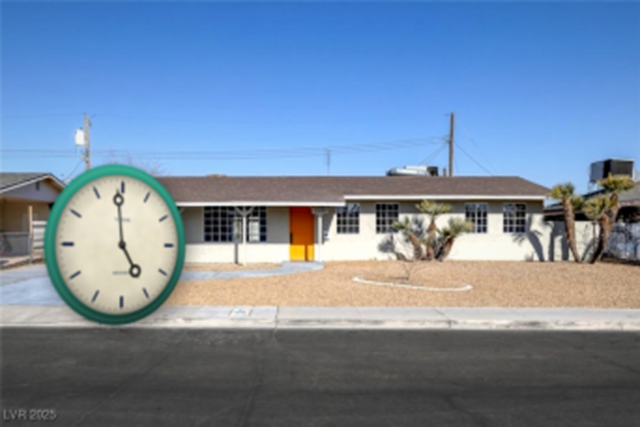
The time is **4:59**
